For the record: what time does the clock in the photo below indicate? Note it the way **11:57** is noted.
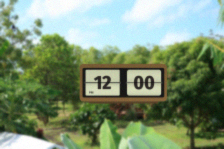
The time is **12:00**
